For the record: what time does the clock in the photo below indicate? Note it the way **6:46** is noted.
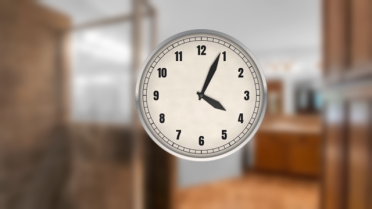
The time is **4:04**
